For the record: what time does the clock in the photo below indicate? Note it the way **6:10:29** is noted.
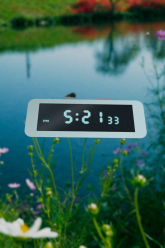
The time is **5:21:33**
